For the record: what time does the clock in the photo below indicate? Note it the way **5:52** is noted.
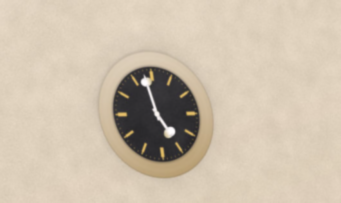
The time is **4:58**
